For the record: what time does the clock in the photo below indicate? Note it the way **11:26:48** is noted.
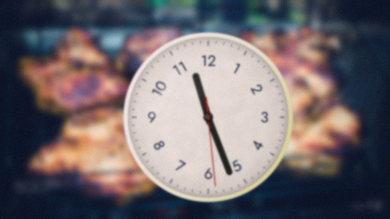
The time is **11:26:29**
